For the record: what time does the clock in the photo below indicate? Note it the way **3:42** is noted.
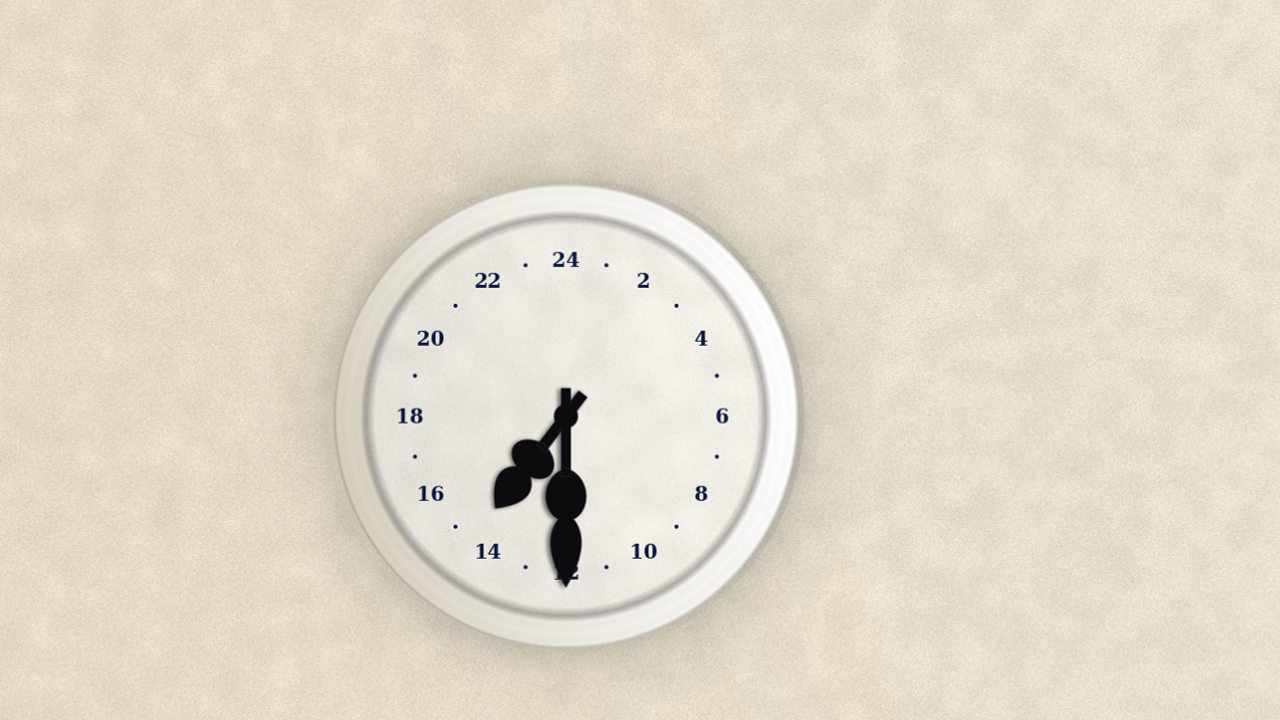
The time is **14:30**
